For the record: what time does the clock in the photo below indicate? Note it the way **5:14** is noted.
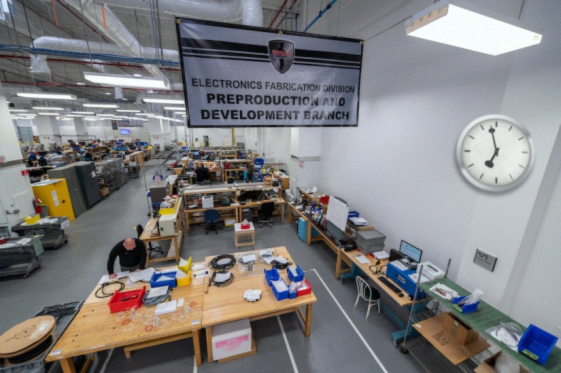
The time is **6:58**
